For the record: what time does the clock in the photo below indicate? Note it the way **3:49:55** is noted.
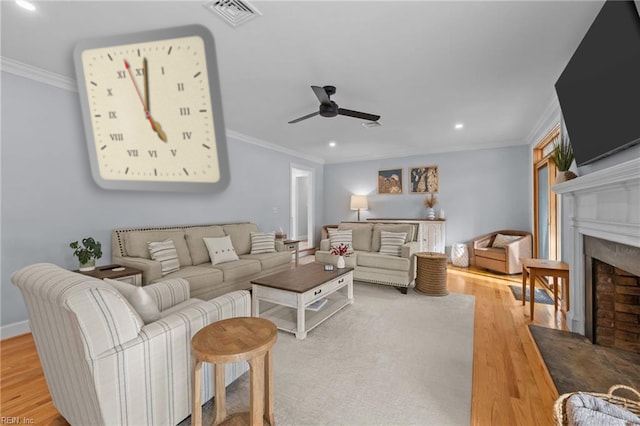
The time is **5:00:57**
